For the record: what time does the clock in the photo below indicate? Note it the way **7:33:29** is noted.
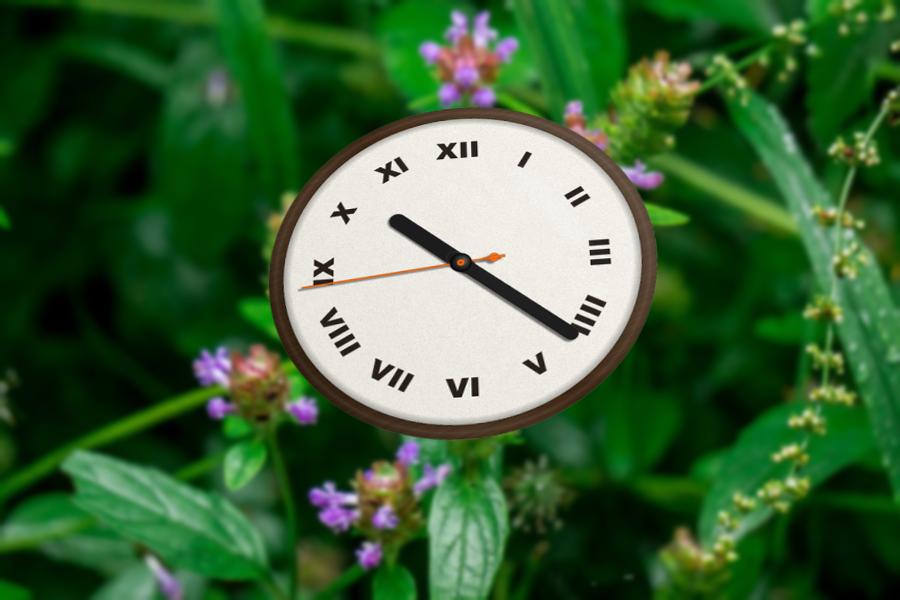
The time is **10:21:44**
